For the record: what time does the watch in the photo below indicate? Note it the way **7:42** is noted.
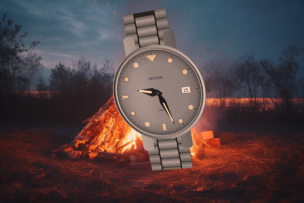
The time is **9:27**
